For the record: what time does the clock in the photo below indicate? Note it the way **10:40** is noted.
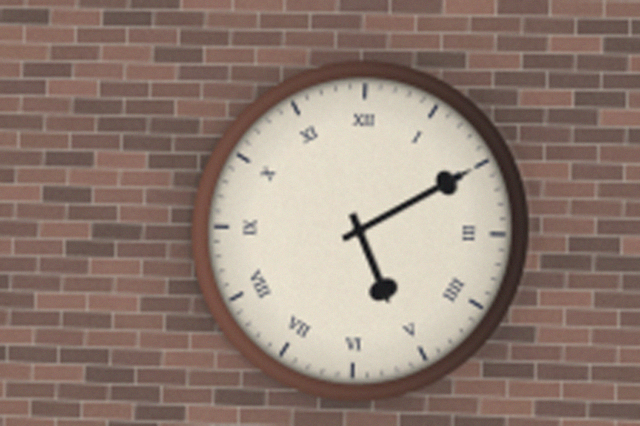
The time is **5:10**
